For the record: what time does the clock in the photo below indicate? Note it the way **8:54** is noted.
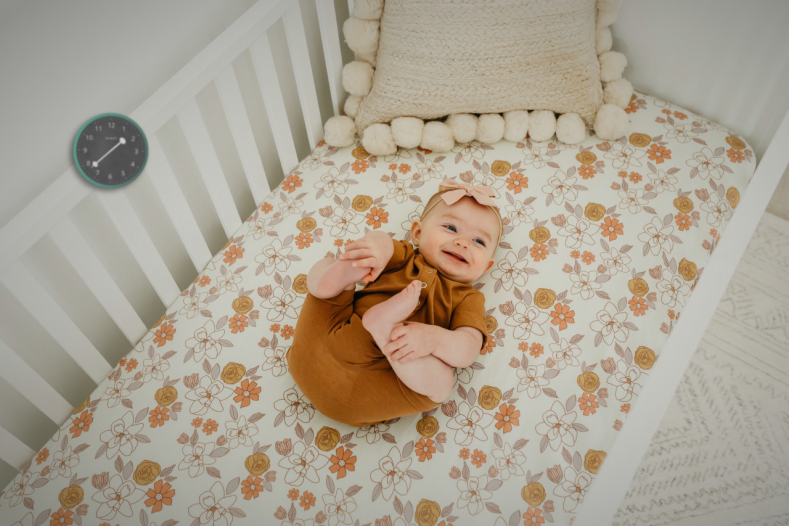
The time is **1:38**
